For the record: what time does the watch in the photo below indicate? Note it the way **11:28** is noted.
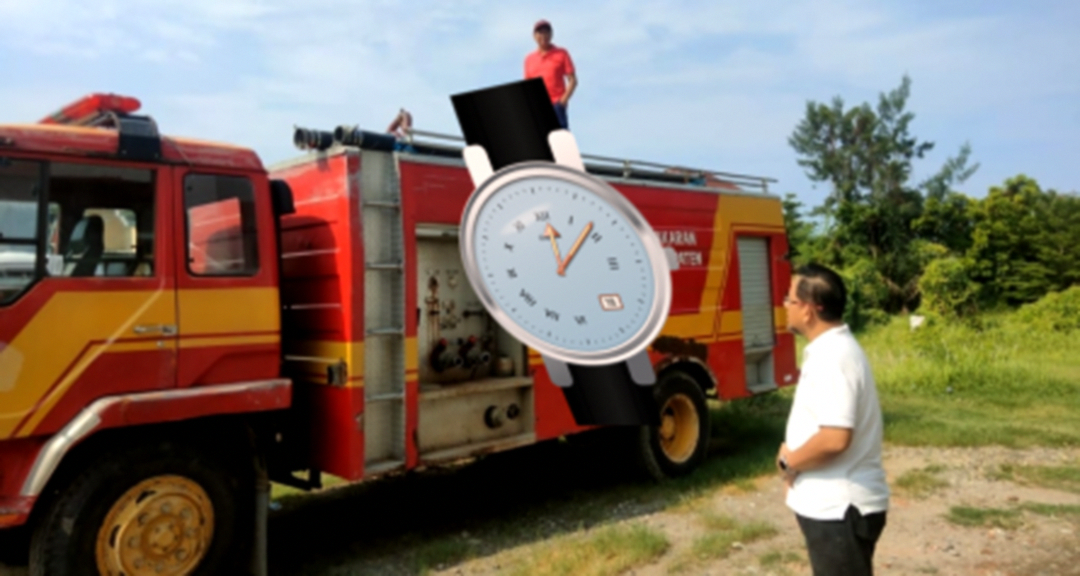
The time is **12:08**
